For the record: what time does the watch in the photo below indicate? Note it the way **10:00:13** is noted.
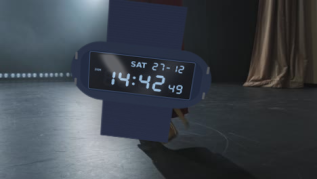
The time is **14:42:49**
